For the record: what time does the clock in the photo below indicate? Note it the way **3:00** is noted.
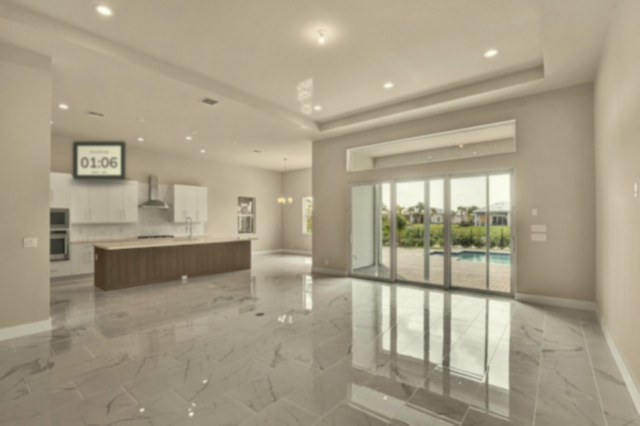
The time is **1:06**
